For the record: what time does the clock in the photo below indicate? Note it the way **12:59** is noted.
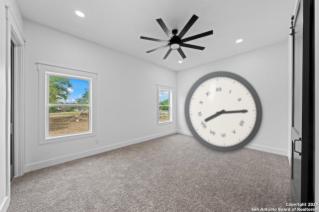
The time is **8:15**
